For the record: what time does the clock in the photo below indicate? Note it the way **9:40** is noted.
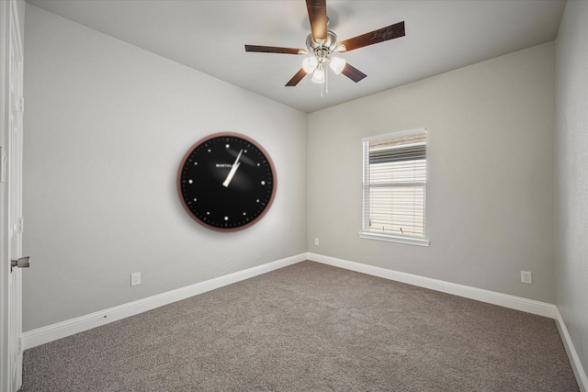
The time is **1:04**
